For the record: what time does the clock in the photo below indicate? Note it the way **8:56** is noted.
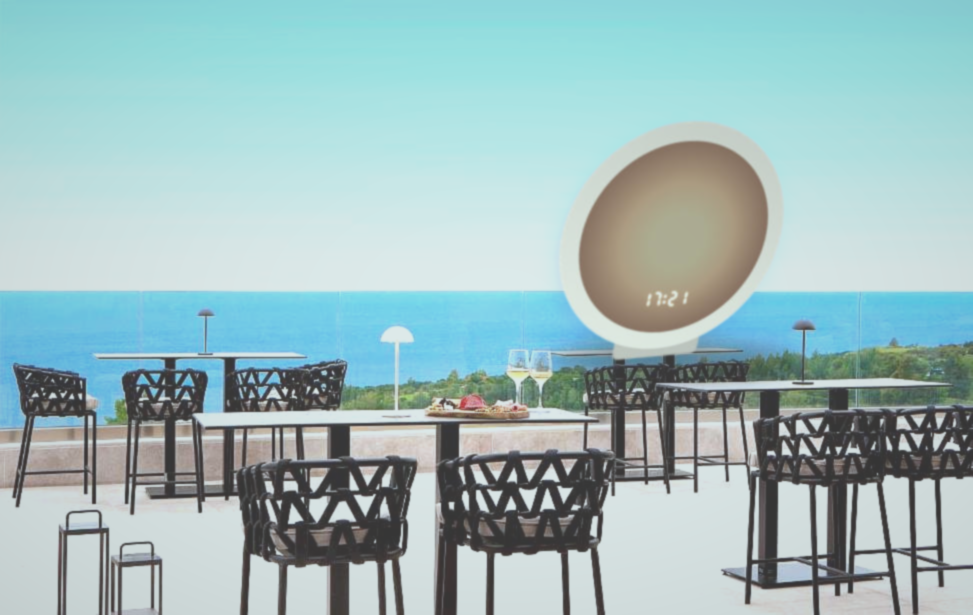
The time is **17:21**
